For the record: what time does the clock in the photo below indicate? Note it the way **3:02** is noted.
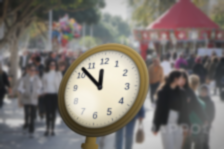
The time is **11:52**
